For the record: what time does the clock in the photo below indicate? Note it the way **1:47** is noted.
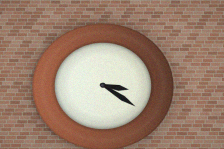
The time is **3:21**
